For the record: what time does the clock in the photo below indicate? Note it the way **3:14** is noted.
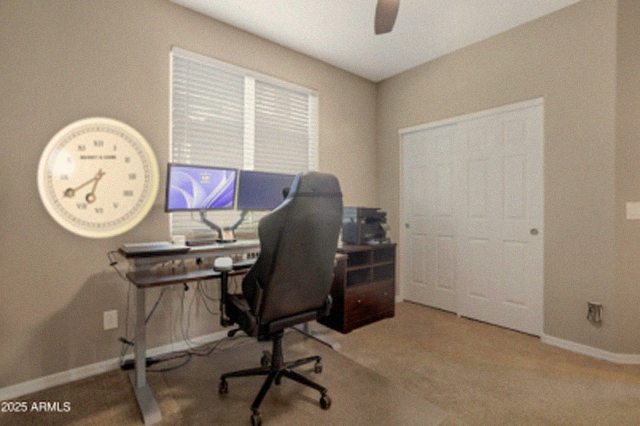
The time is **6:40**
